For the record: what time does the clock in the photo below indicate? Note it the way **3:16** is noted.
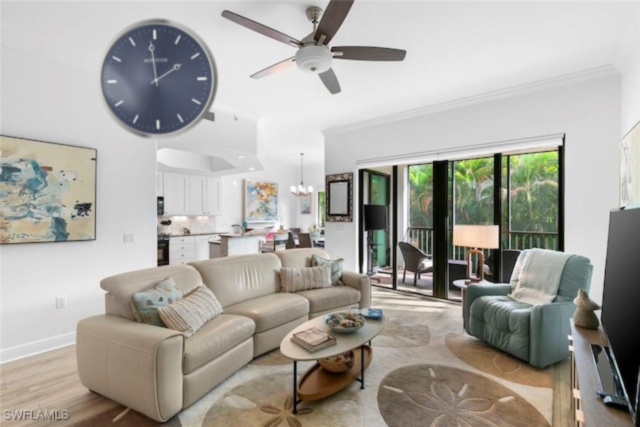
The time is **1:59**
